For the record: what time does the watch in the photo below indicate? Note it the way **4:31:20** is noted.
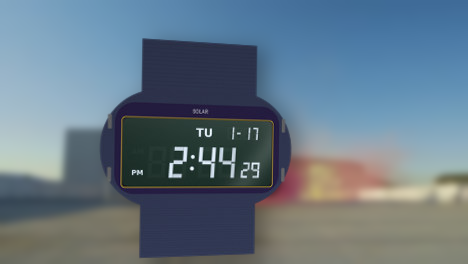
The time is **2:44:29**
